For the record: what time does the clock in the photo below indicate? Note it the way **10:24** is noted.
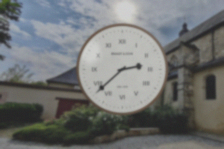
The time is **2:38**
